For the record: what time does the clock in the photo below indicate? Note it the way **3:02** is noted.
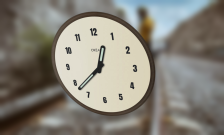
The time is **12:38**
